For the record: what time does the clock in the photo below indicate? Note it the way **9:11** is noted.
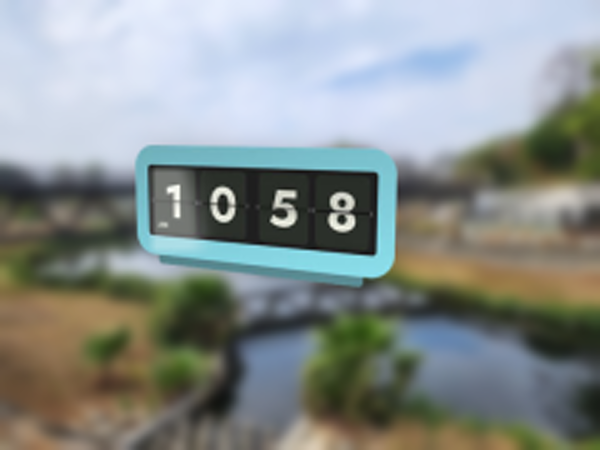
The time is **10:58**
